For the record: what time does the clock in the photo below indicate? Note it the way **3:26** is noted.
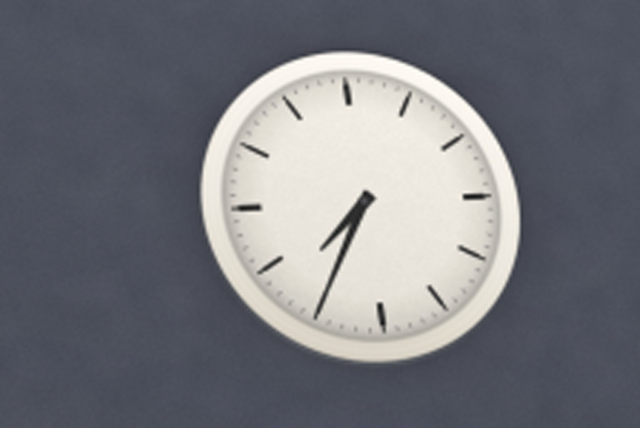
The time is **7:35**
